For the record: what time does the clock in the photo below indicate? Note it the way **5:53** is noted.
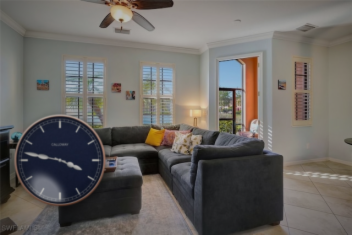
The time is **3:47**
